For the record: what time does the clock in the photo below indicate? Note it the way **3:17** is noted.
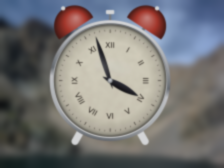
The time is **3:57**
